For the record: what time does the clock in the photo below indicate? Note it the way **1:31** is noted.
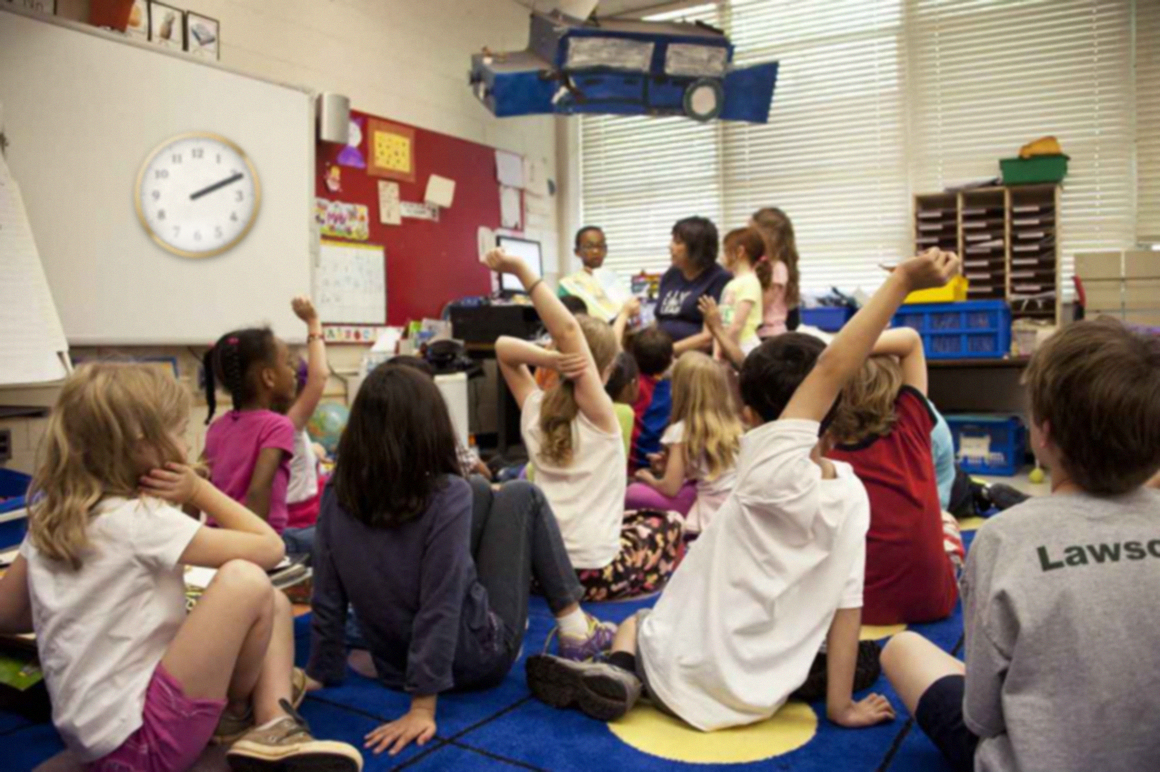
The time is **2:11**
